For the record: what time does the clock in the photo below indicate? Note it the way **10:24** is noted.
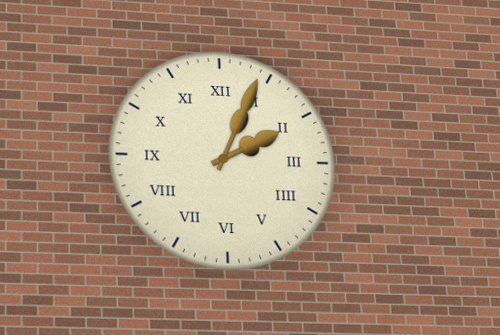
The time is **2:04**
